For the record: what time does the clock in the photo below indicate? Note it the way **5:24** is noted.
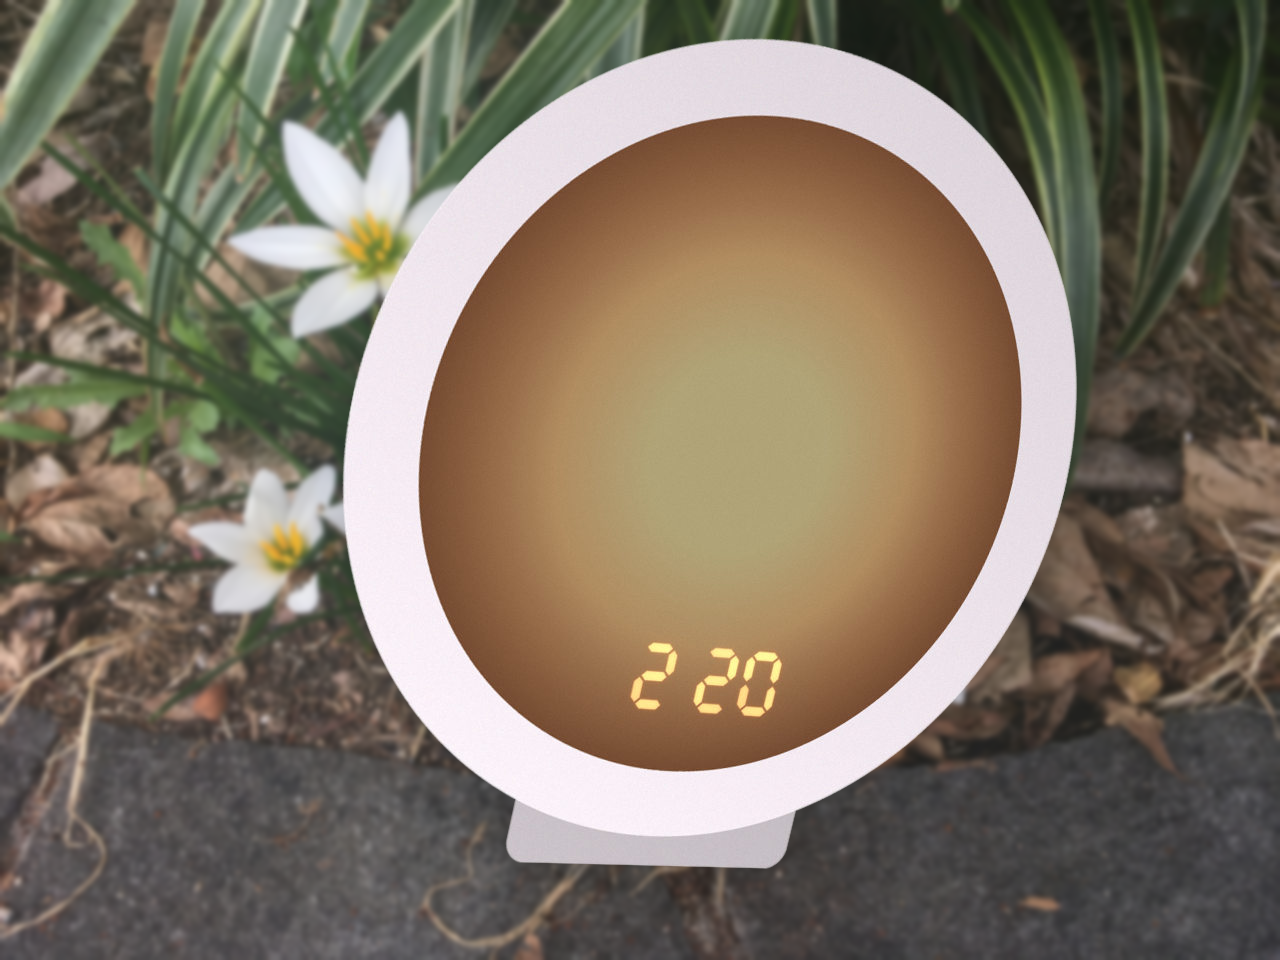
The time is **2:20**
